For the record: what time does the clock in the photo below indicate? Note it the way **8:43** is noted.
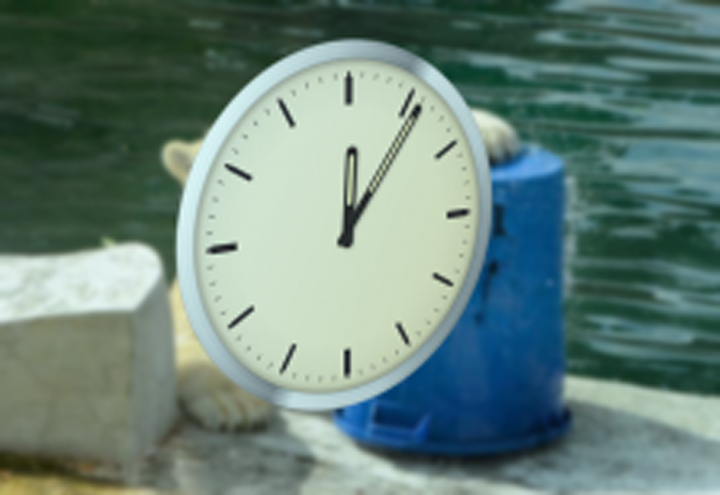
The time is **12:06**
